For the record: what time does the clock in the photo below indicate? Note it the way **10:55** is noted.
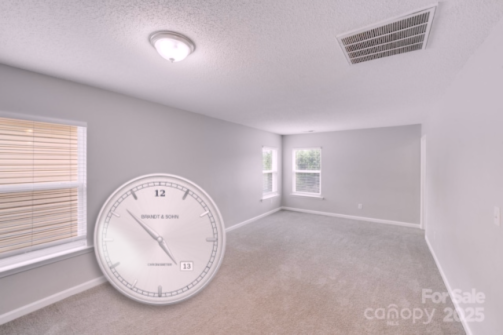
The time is **4:52**
